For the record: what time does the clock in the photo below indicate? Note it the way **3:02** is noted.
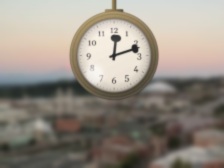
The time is **12:12**
